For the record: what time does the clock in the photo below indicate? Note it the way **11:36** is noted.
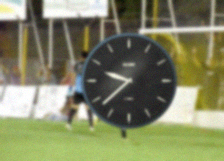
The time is **9:38**
